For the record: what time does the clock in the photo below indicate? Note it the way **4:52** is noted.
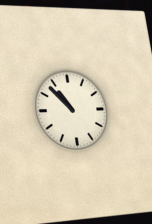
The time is **10:53**
